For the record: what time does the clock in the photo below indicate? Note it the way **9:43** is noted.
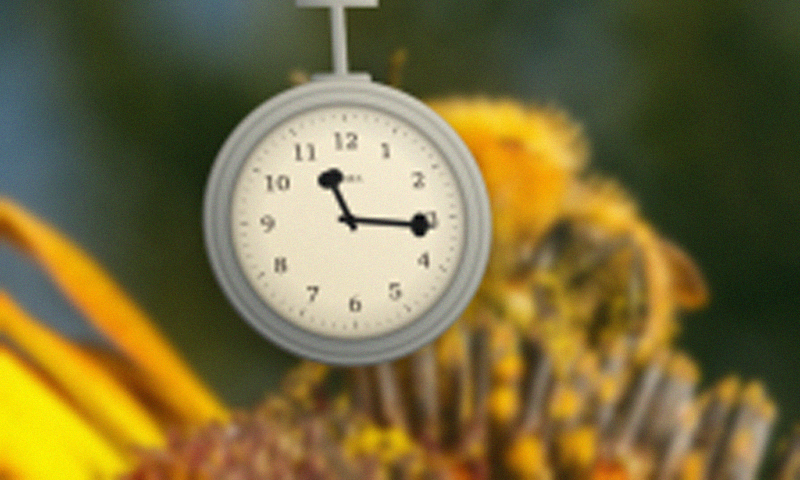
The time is **11:16**
